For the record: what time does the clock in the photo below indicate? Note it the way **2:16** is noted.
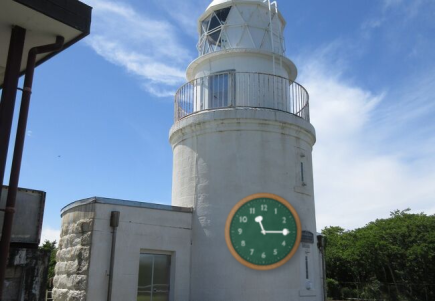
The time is **11:15**
